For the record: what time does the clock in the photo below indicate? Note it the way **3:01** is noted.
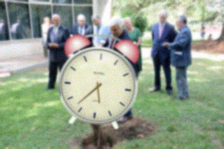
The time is **5:37**
